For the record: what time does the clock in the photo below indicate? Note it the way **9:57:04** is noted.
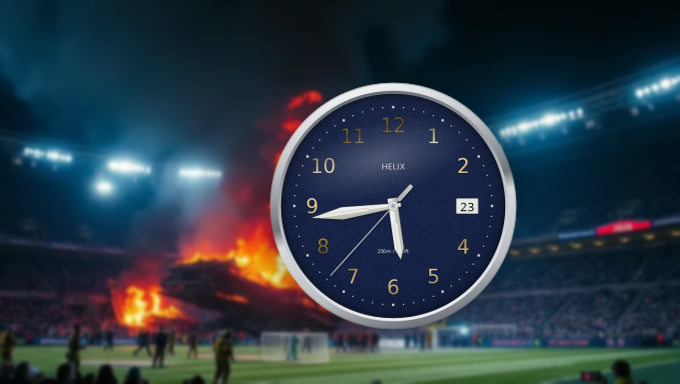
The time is **5:43:37**
